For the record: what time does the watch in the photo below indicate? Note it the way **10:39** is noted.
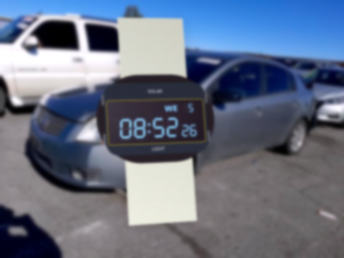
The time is **8:52**
